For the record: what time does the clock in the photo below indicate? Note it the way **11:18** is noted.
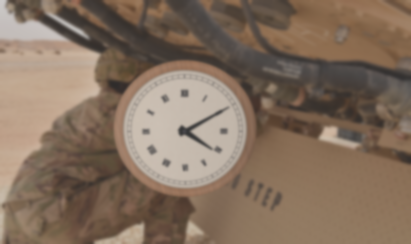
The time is **4:10**
